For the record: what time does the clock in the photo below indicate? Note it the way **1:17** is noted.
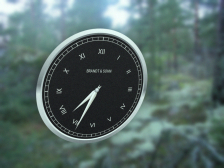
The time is **7:34**
